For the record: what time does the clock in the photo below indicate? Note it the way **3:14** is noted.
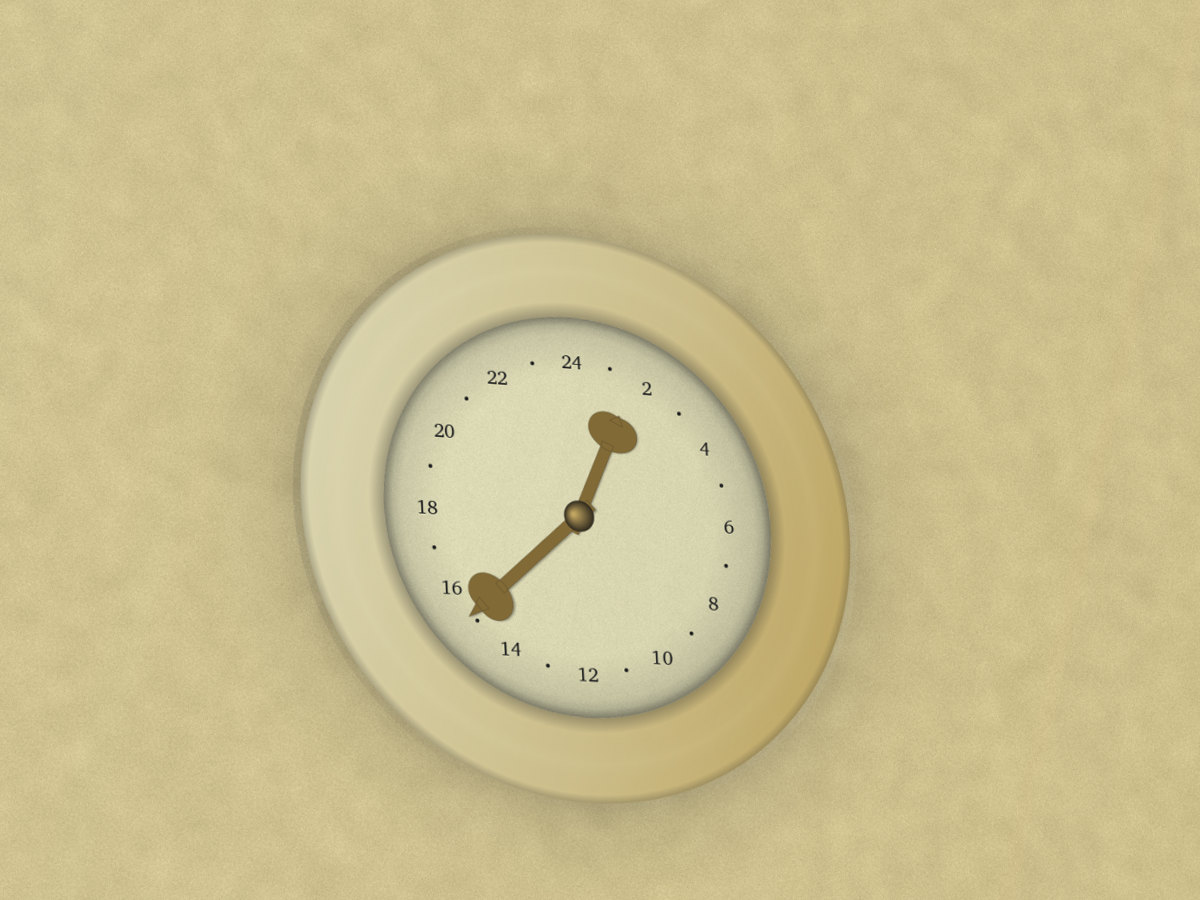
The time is **1:38**
